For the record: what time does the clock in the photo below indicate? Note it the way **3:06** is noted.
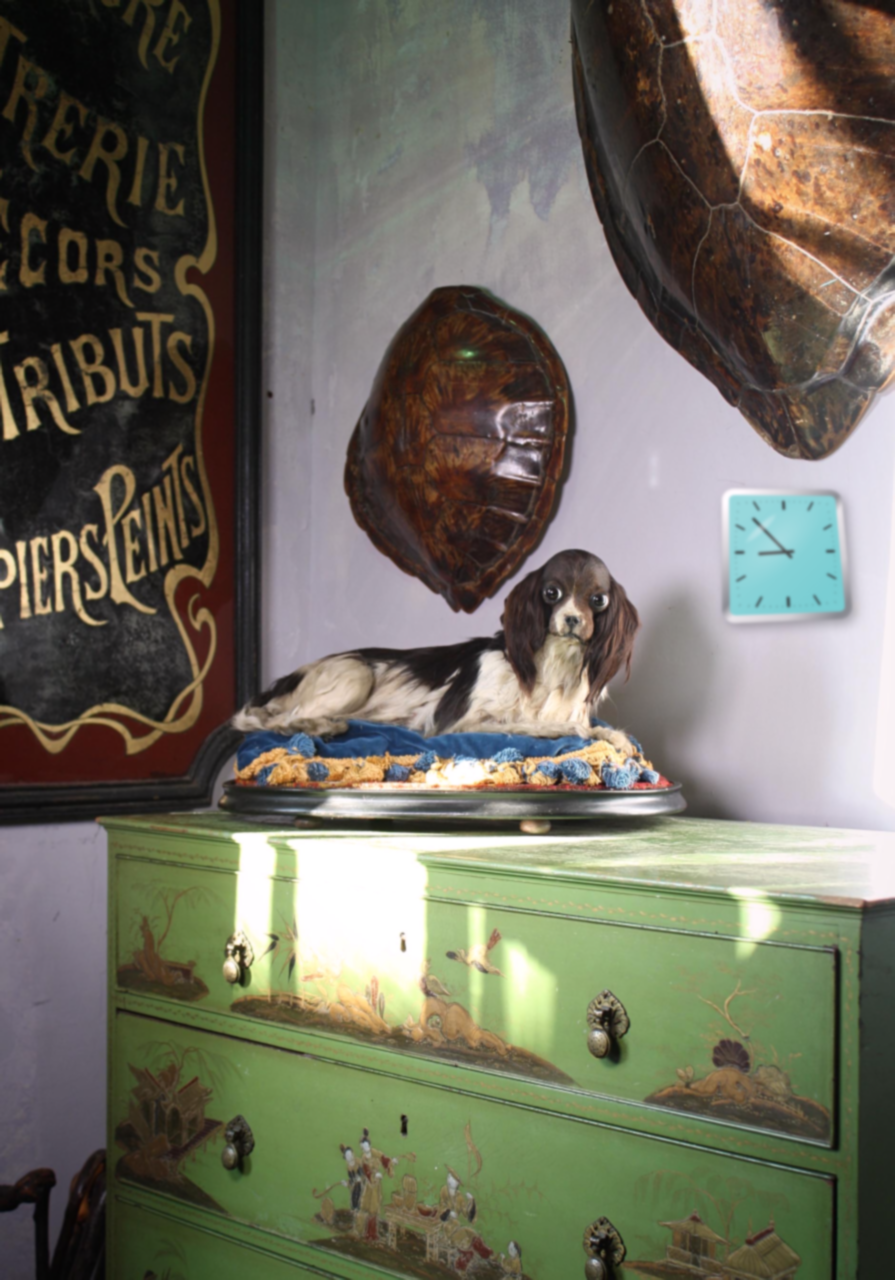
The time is **8:53**
